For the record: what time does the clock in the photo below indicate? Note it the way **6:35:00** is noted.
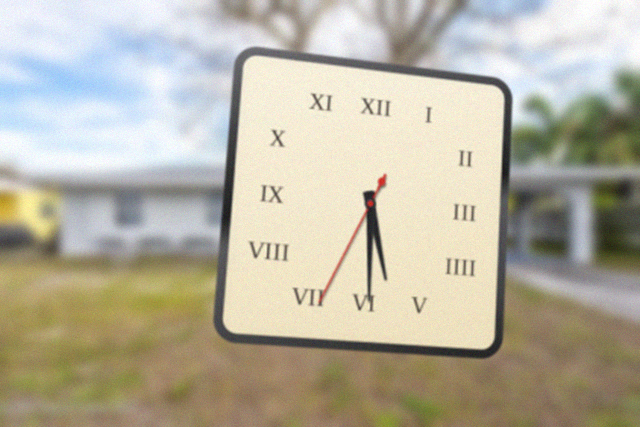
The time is **5:29:34**
